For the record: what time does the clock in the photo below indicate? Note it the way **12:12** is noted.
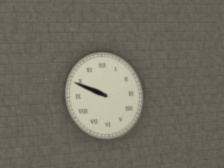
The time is **9:49**
